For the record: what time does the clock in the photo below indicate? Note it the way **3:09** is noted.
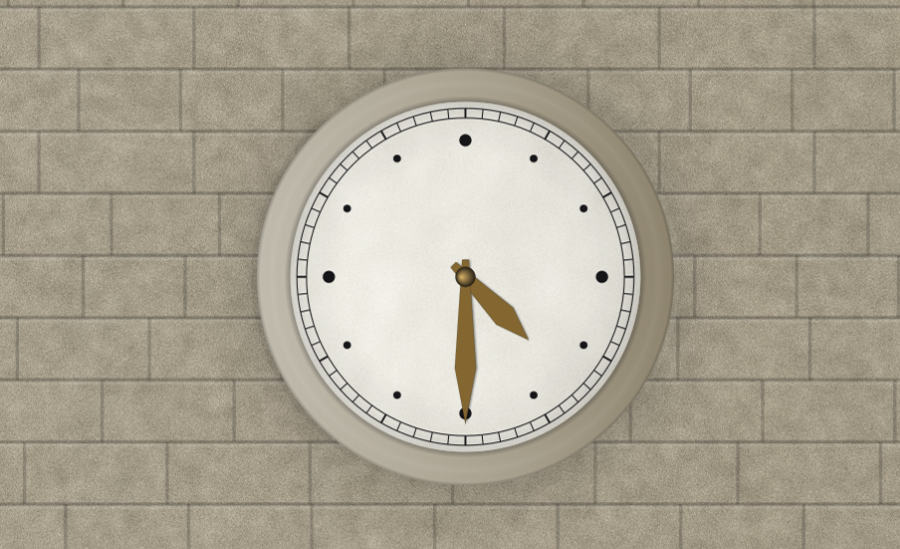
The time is **4:30**
